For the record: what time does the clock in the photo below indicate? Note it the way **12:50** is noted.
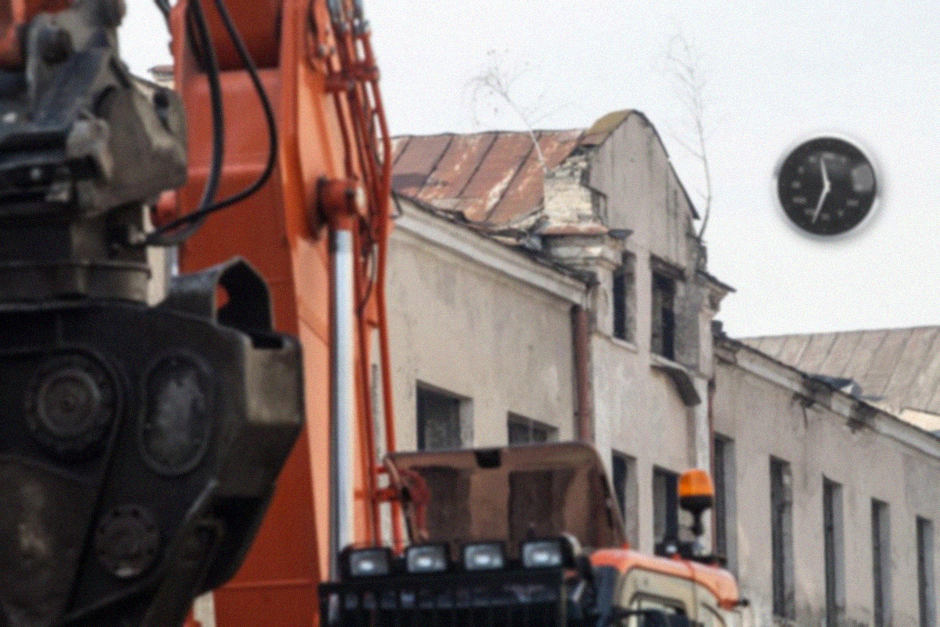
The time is **11:33**
